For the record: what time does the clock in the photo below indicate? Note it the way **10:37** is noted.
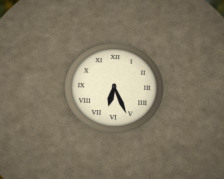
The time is **6:26**
